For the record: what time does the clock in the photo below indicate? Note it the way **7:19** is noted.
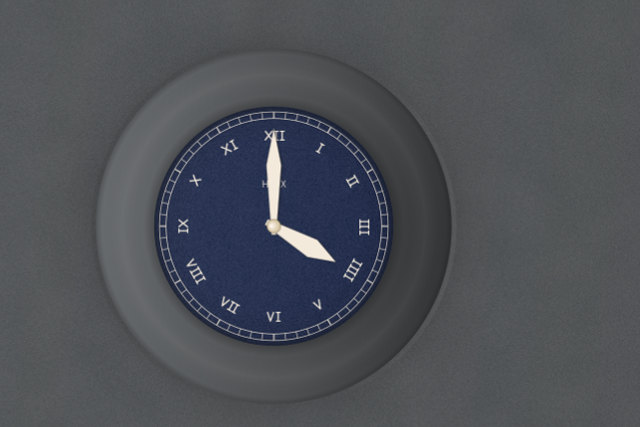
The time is **4:00**
